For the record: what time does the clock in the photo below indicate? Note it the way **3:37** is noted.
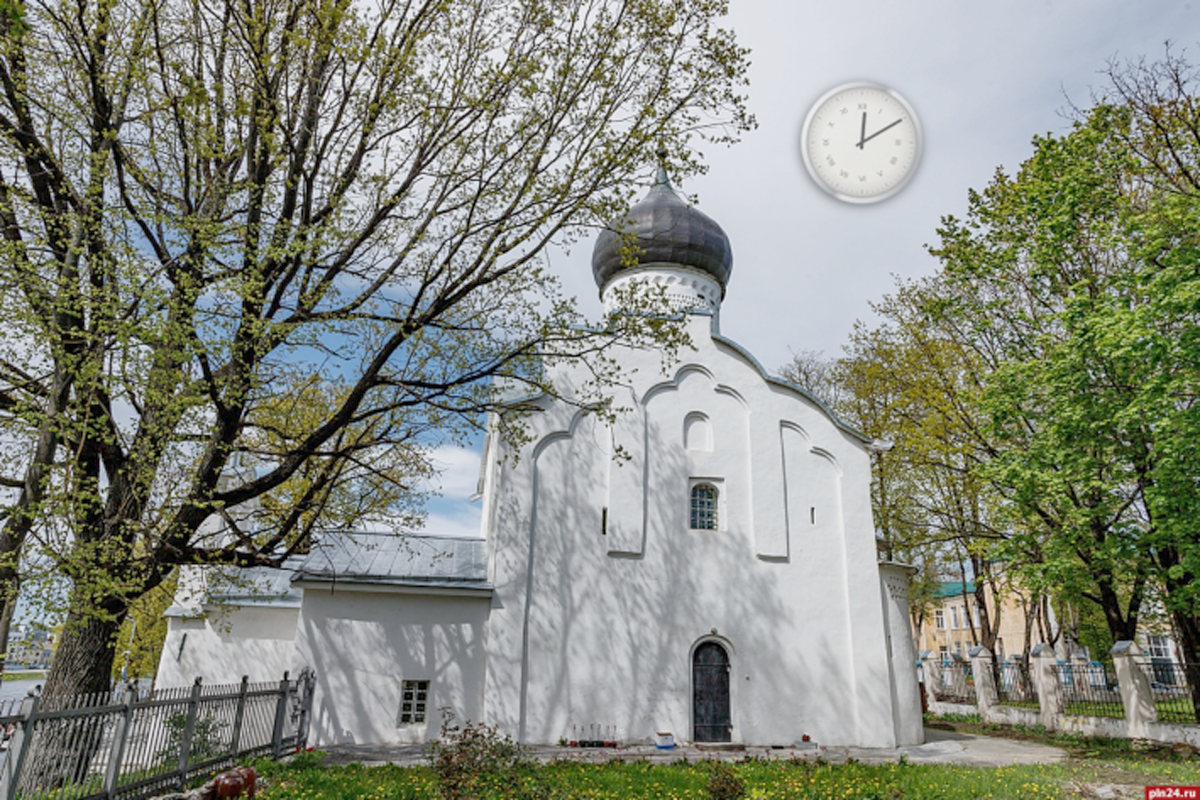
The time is **12:10**
